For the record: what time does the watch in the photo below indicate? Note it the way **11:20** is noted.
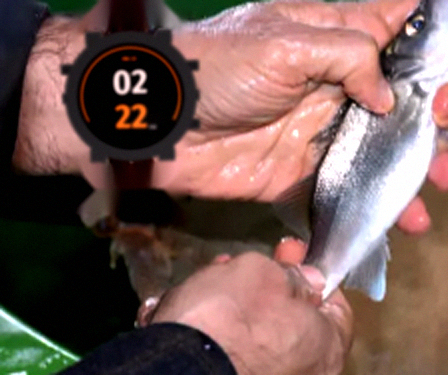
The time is **2:22**
